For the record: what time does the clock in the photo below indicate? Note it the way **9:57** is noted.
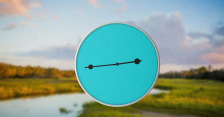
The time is **2:44**
